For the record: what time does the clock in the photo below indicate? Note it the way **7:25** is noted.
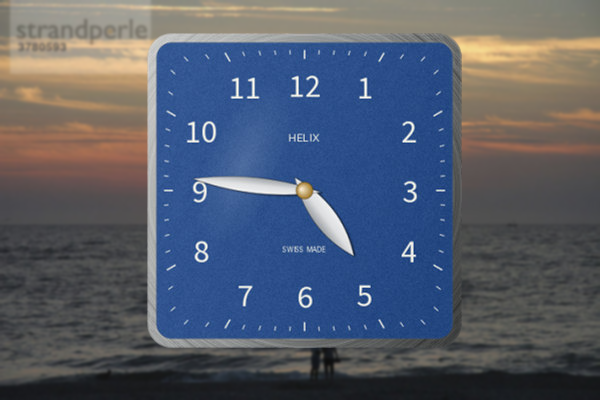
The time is **4:46**
